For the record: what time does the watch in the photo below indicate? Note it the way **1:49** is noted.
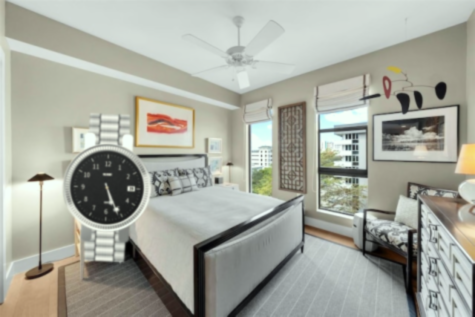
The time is **5:26**
